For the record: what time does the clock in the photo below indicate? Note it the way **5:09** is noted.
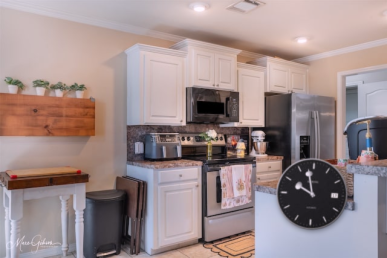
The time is **9:58**
